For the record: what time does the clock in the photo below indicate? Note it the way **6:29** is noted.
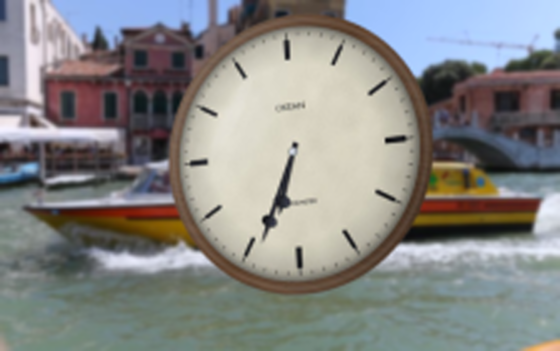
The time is **6:34**
